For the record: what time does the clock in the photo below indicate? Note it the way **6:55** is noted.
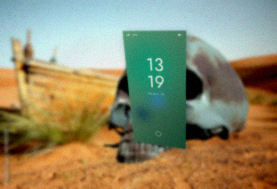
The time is **13:19**
